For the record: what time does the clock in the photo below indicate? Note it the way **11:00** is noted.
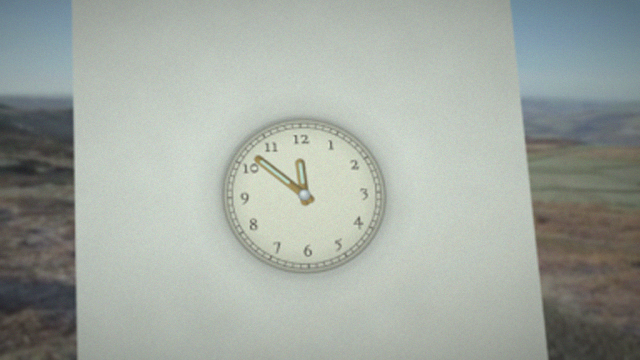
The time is **11:52**
